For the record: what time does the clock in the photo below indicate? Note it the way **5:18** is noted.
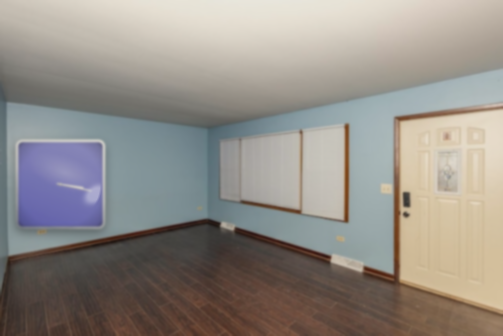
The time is **3:17**
